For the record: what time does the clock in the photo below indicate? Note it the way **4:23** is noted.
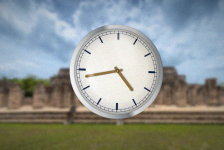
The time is **4:43**
